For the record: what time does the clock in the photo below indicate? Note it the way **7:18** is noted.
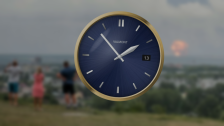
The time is **1:53**
